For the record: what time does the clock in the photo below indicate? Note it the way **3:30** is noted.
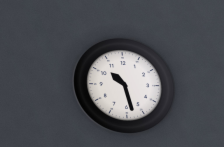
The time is **10:28**
